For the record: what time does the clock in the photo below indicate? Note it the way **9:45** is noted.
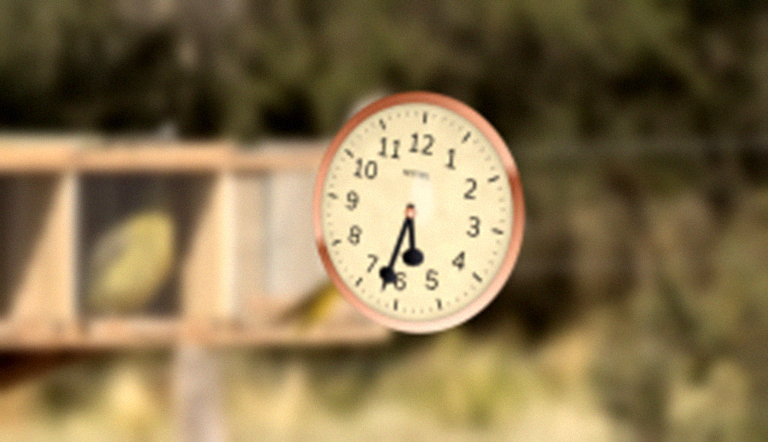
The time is **5:32**
